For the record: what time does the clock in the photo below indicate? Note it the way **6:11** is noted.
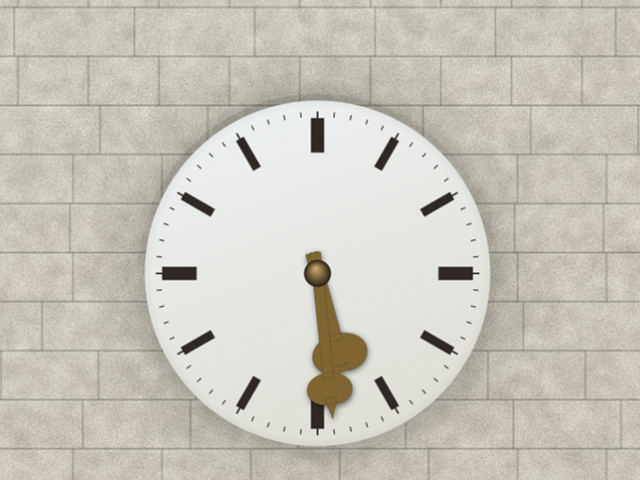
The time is **5:29**
